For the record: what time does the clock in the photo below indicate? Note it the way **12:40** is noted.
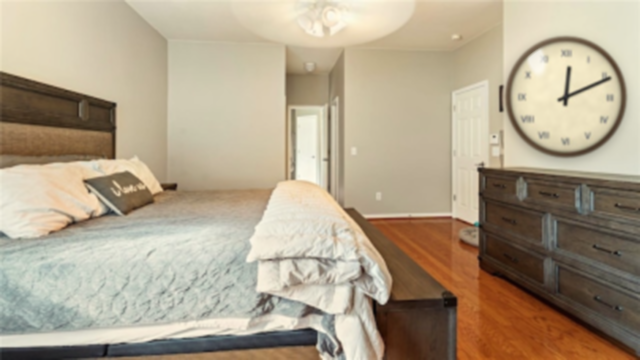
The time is **12:11**
